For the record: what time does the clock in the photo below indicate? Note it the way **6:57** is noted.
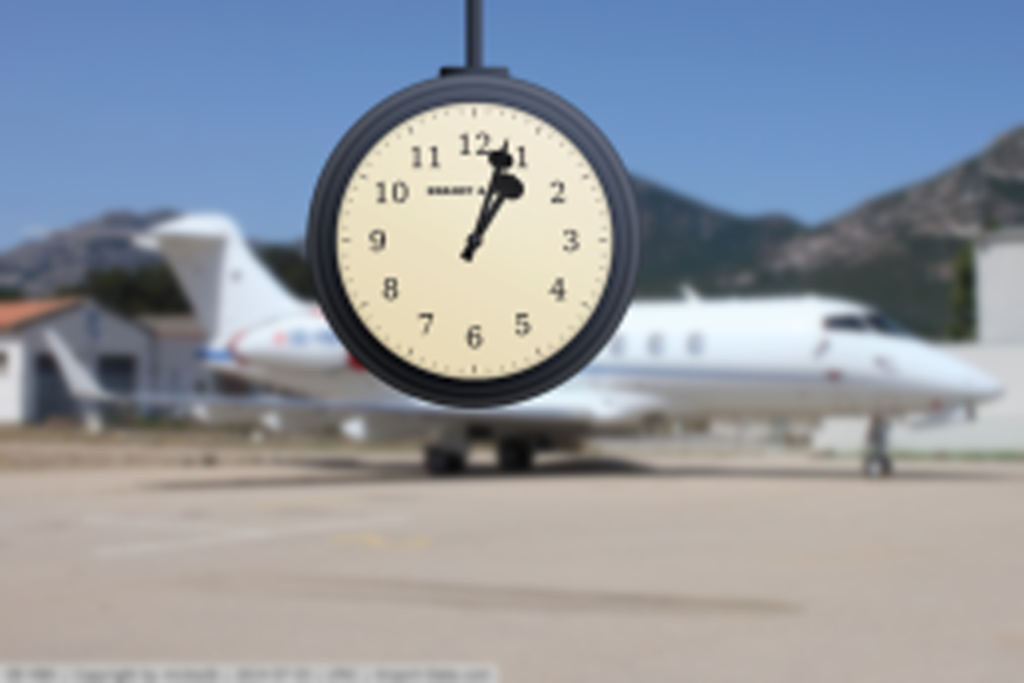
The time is **1:03**
